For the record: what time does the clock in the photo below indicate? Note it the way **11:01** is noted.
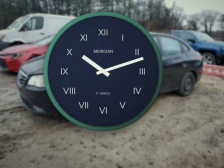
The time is **10:12**
